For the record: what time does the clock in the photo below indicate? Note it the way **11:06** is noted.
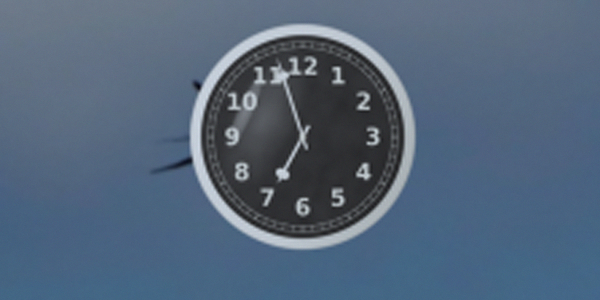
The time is **6:57**
